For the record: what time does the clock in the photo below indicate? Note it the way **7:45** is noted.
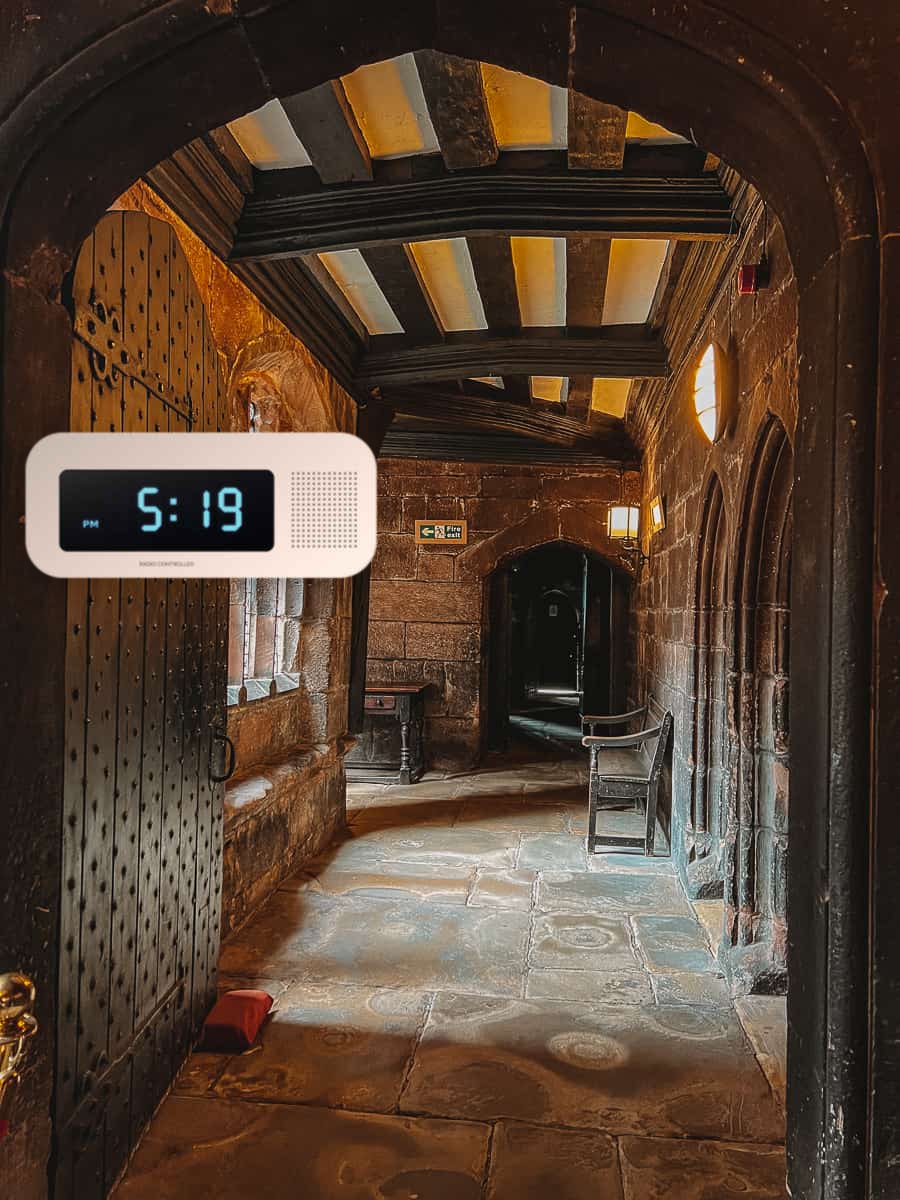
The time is **5:19**
